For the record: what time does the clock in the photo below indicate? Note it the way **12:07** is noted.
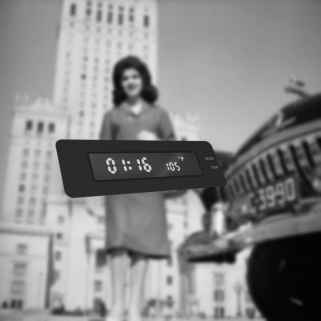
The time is **1:16**
